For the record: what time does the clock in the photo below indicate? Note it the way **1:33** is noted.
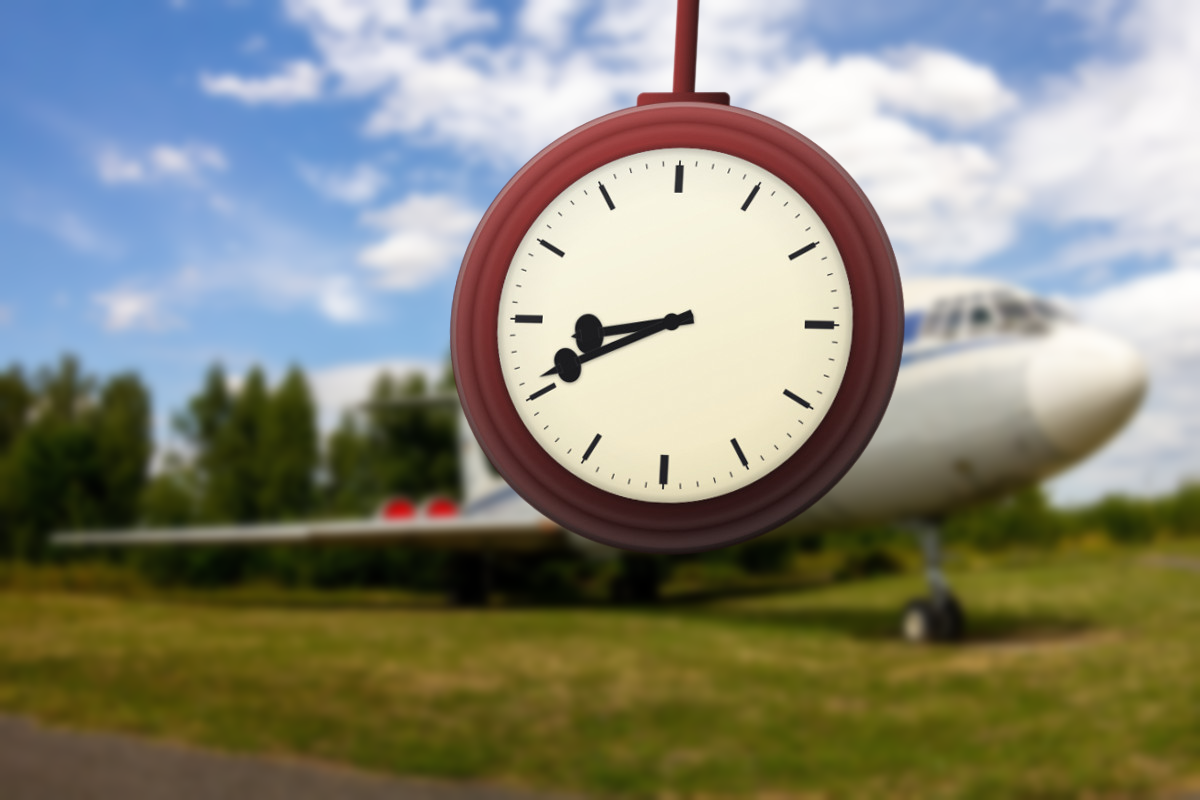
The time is **8:41**
